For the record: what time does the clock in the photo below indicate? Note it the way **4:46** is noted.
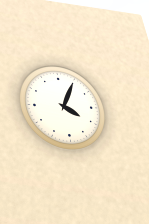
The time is **4:05**
